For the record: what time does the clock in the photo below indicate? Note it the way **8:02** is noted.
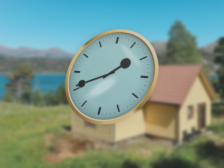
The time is **1:41**
